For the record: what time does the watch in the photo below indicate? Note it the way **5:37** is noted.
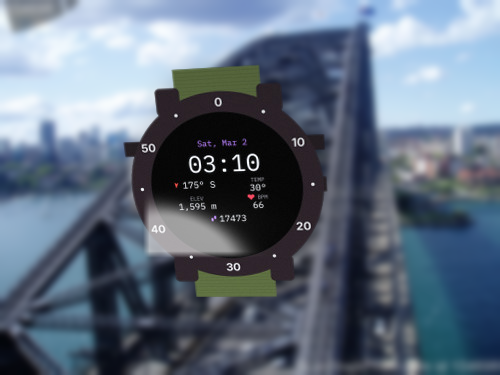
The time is **3:10**
